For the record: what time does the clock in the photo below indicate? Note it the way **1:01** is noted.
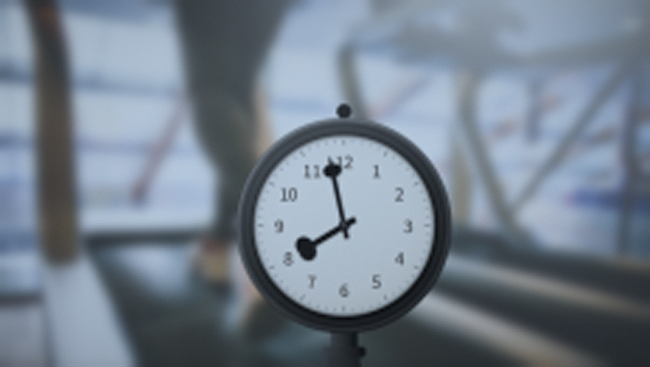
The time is **7:58**
